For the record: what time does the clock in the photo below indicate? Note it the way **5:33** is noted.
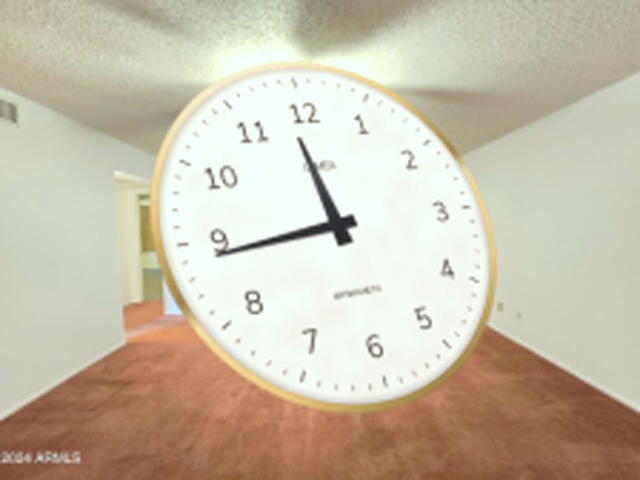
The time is **11:44**
